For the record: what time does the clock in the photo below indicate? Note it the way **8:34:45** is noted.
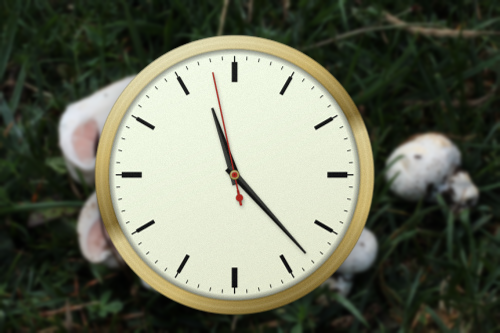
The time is **11:22:58**
